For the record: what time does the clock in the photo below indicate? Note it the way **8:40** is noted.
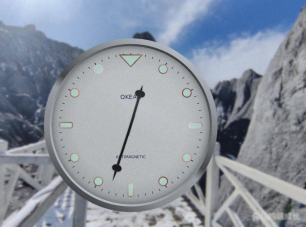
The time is **12:33**
